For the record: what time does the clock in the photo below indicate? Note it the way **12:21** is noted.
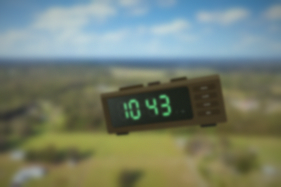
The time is **10:43**
